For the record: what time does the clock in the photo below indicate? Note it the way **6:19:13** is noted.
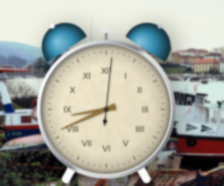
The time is **8:41:01**
